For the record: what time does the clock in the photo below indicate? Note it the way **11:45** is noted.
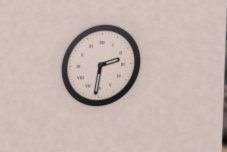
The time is **2:31**
